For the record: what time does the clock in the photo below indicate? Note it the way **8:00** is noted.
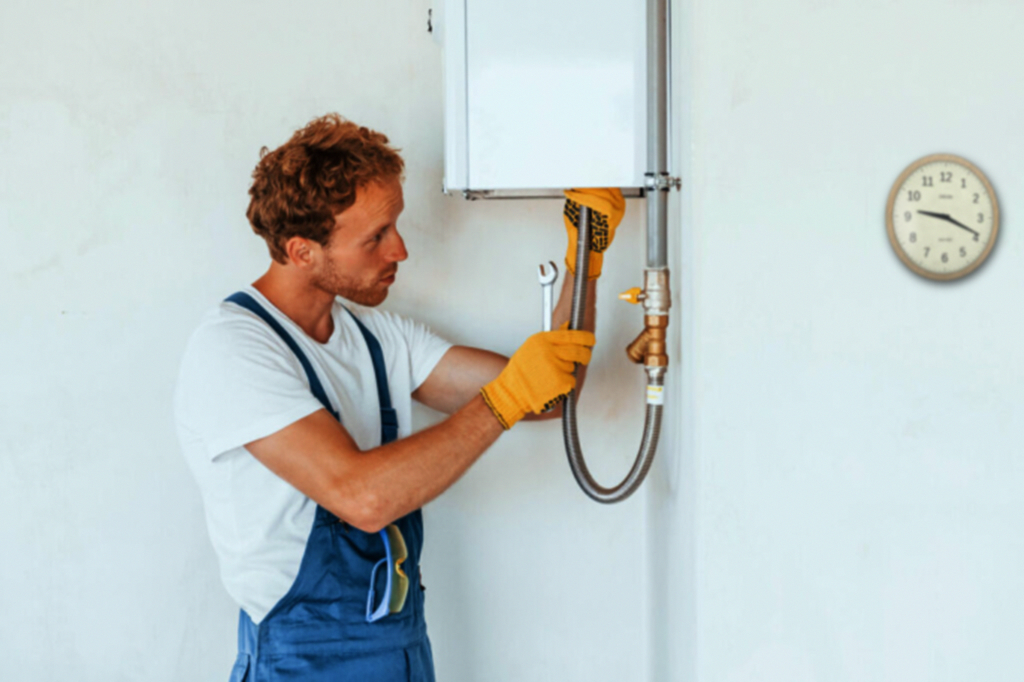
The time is **9:19**
